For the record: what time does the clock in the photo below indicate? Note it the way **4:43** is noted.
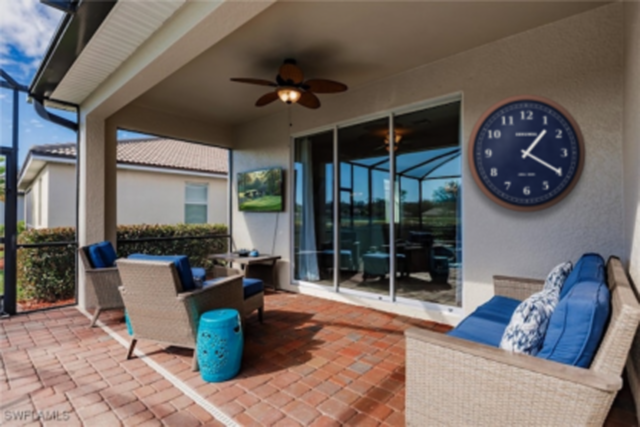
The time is **1:20**
